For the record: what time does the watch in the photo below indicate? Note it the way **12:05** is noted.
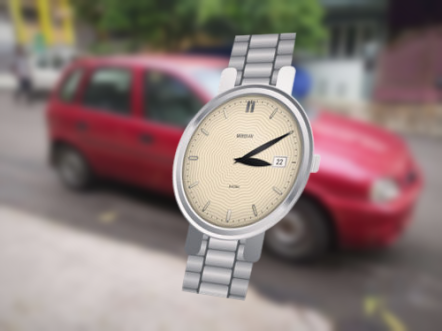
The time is **3:10**
